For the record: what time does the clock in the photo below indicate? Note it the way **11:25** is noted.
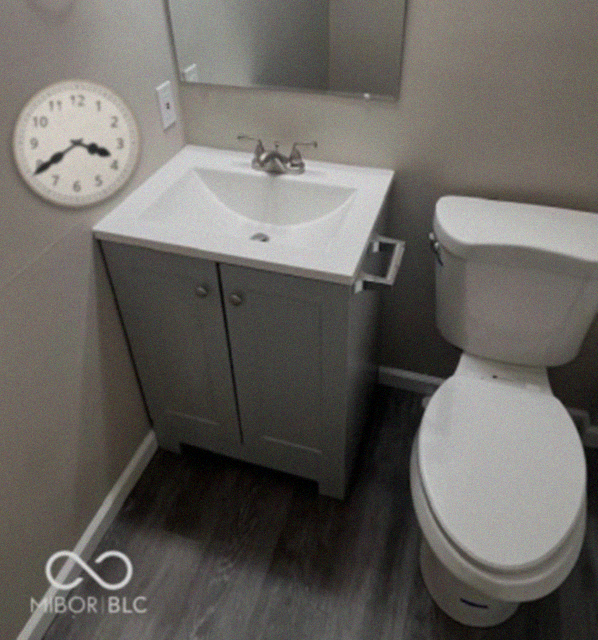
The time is **3:39**
